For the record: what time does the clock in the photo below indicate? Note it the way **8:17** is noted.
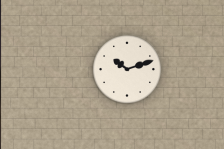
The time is **10:12**
